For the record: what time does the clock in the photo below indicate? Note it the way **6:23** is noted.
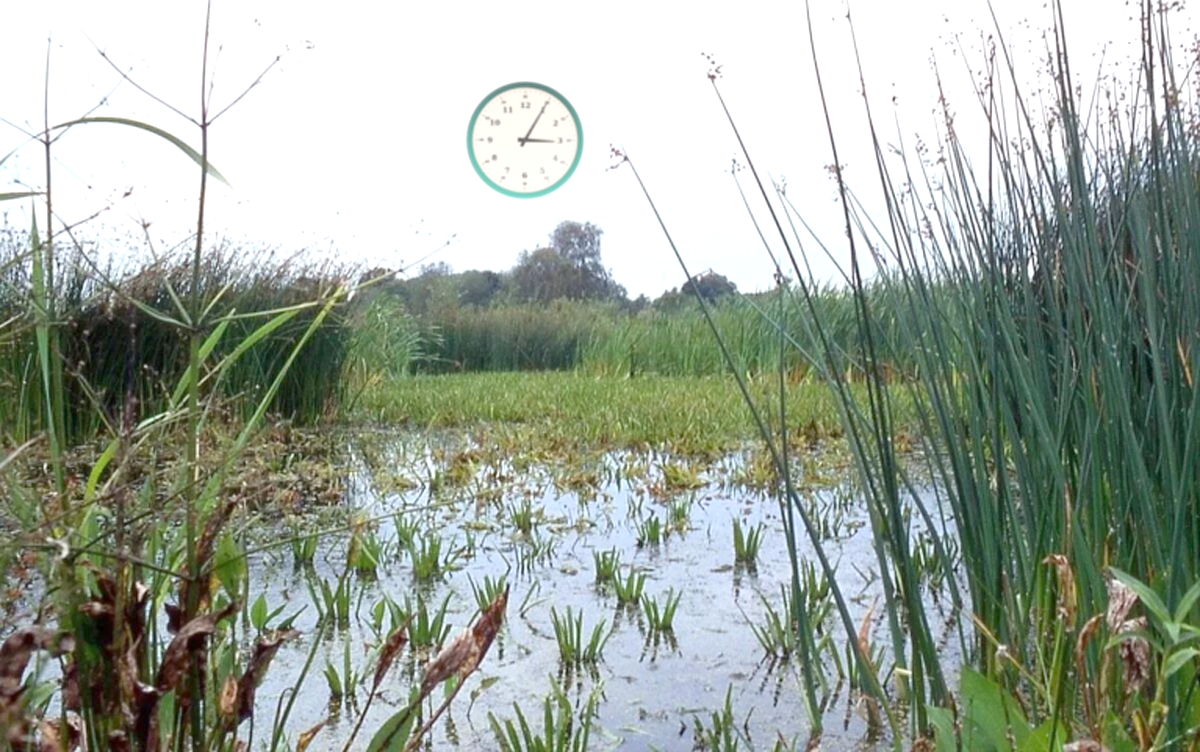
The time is **3:05**
